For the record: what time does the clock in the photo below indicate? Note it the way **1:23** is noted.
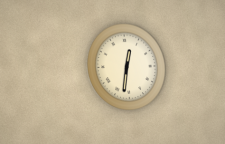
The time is **12:32**
